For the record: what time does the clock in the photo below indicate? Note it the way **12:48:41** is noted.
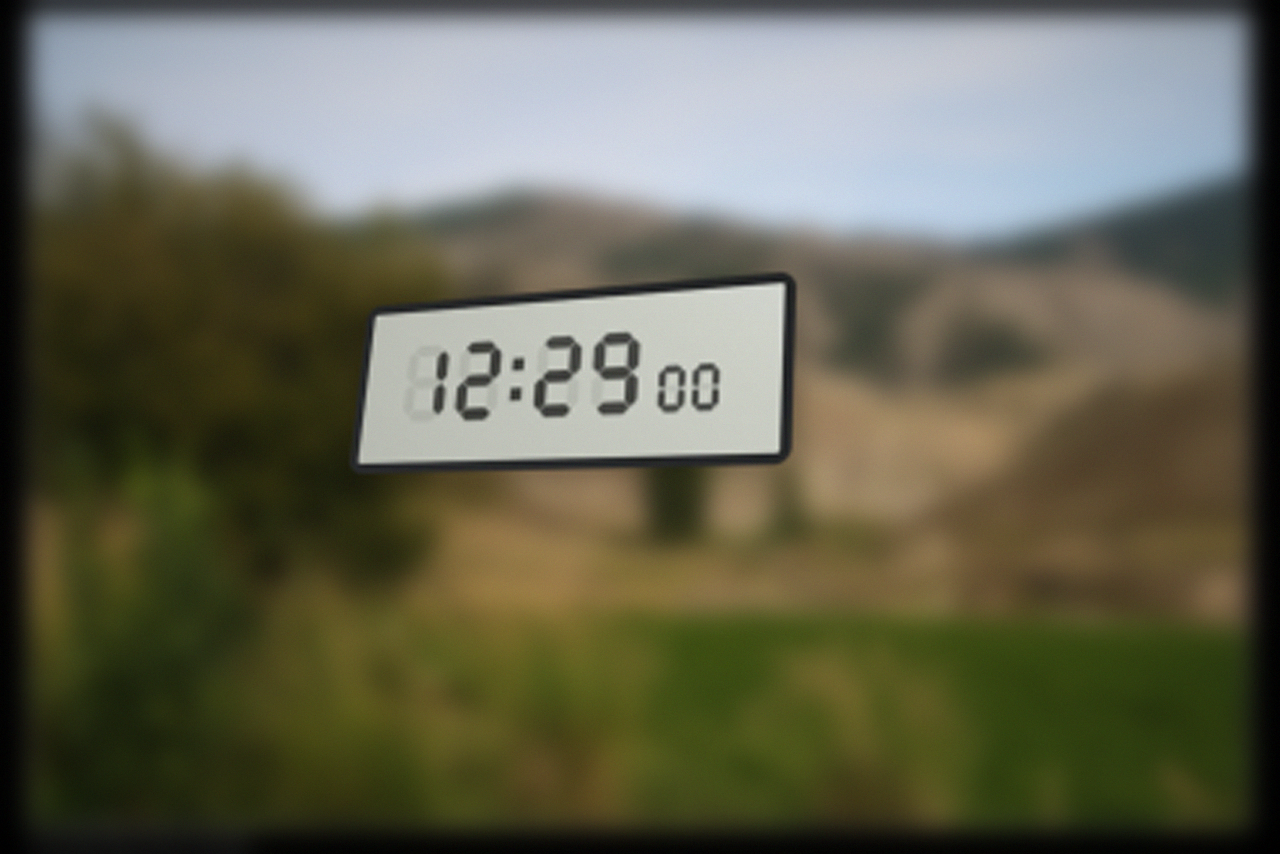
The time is **12:29:00**
